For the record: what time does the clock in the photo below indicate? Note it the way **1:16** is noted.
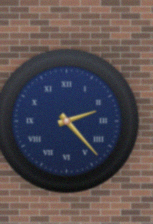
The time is **2:23**
